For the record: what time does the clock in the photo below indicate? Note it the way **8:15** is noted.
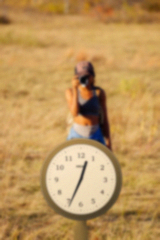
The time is **12:34**
